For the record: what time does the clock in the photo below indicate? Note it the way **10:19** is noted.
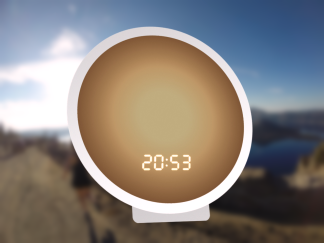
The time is **20:53**
